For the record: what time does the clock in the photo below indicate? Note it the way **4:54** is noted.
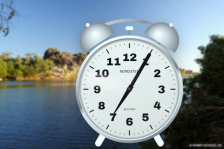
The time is **7:05**
